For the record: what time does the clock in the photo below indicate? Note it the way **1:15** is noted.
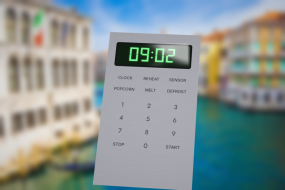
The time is **9:02**
